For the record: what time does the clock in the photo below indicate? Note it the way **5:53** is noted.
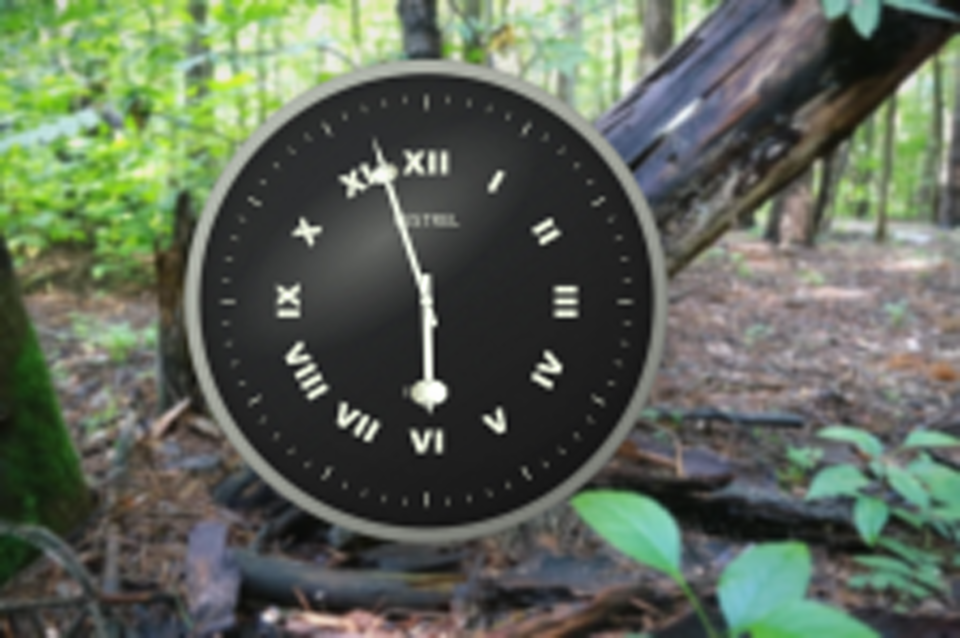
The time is **5:57**
